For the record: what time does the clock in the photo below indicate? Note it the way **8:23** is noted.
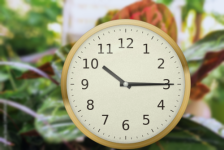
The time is **10:15**
